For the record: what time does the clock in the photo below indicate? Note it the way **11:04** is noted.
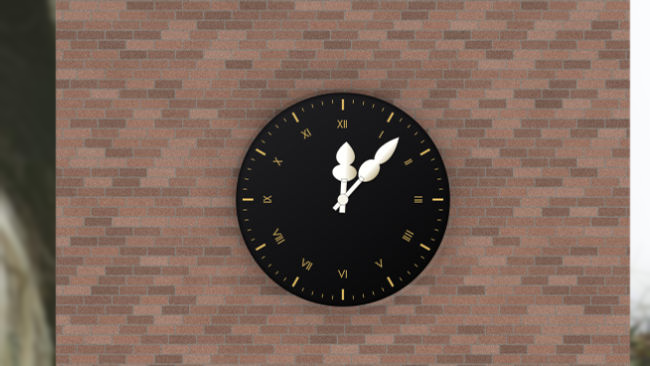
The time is **12:07**
